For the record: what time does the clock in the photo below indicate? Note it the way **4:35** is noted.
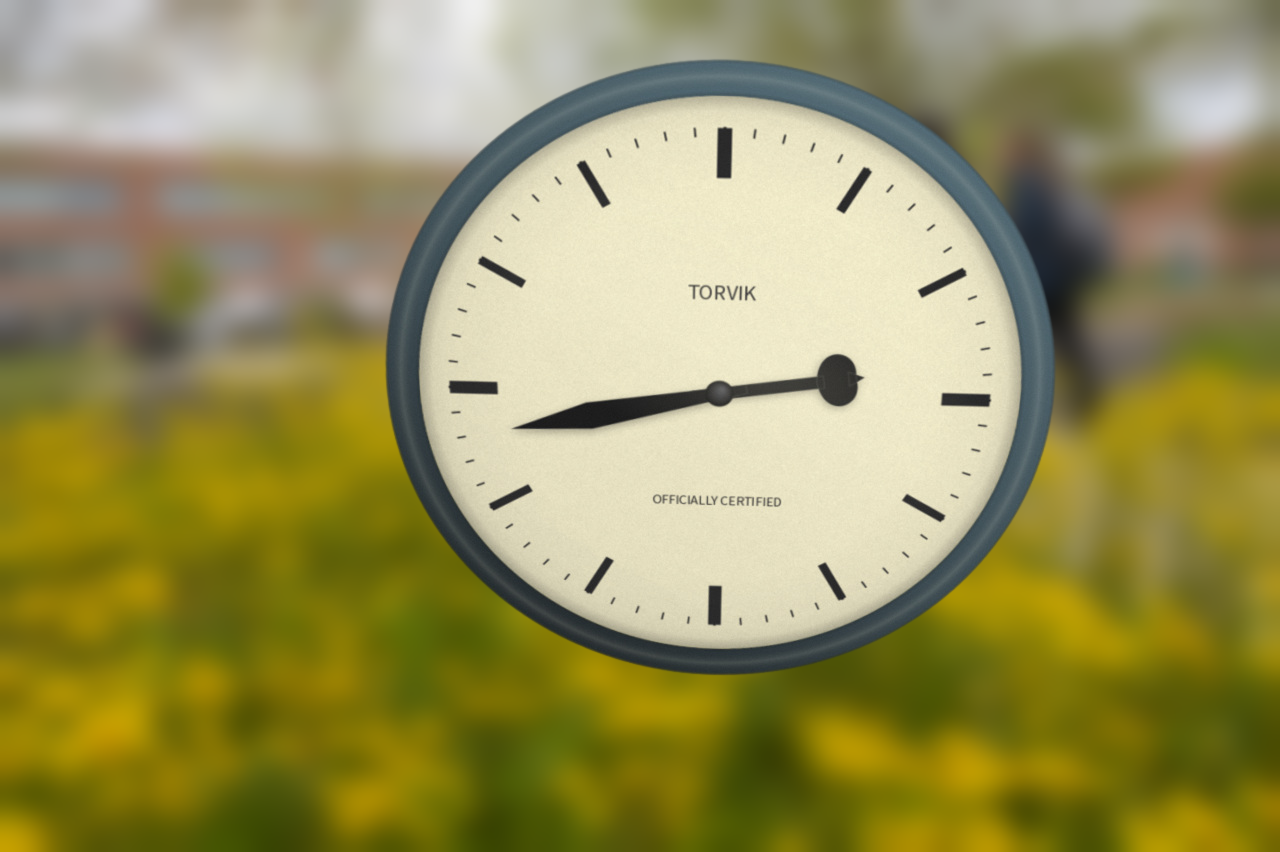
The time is **2:43**
